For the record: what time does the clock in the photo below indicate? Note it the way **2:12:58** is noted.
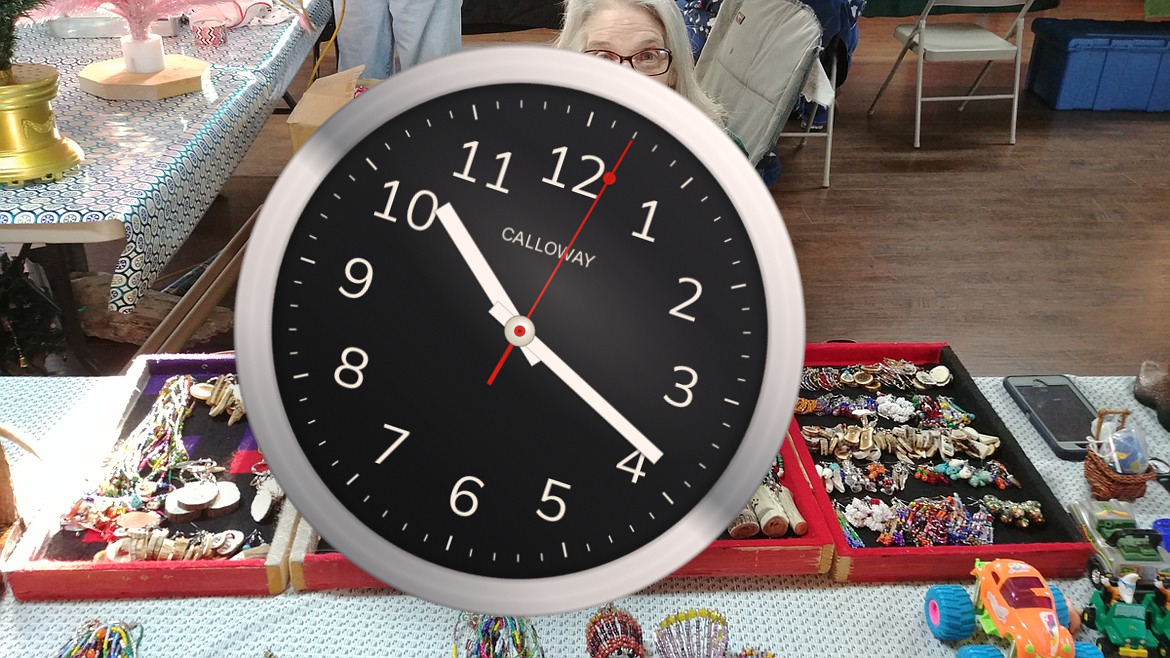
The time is **10:19:02**
